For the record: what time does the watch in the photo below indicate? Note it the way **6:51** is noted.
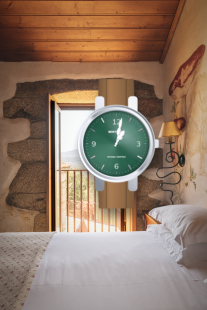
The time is **1:02**
